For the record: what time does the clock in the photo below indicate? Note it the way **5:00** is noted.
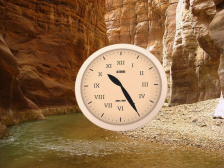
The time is **10:25**
